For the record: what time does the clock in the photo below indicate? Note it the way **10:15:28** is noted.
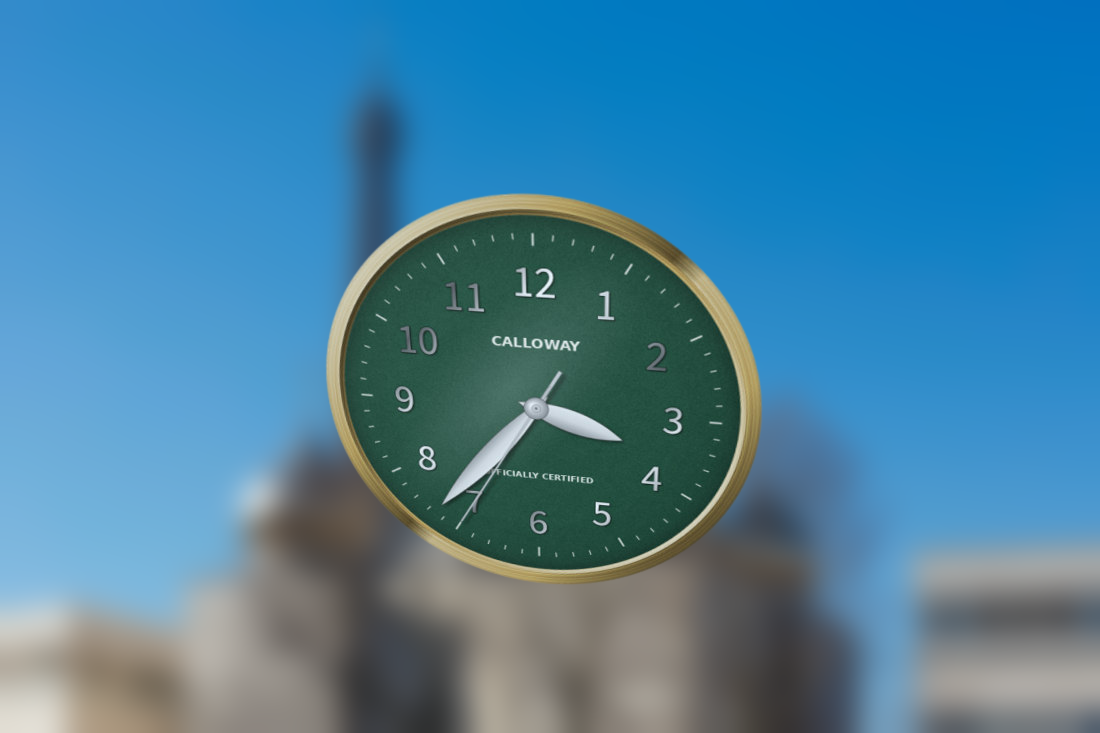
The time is **3:36:35**
